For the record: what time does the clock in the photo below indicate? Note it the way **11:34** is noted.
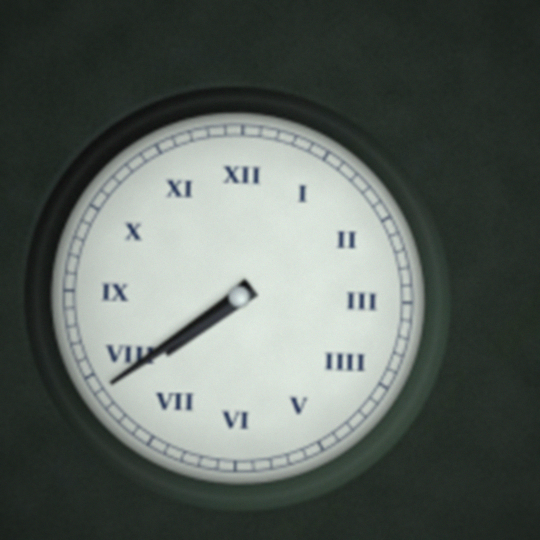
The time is **7:39**
